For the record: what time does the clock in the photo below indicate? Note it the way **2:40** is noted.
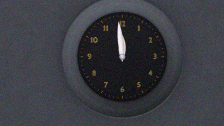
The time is **11:59**
